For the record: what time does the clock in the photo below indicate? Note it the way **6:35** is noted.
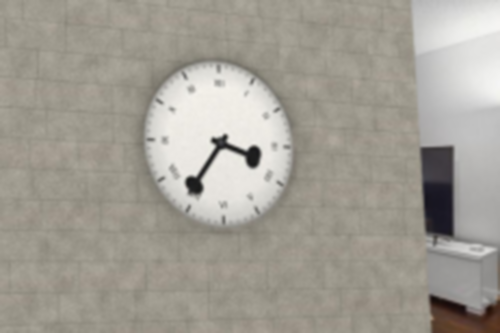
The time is **3:36**
